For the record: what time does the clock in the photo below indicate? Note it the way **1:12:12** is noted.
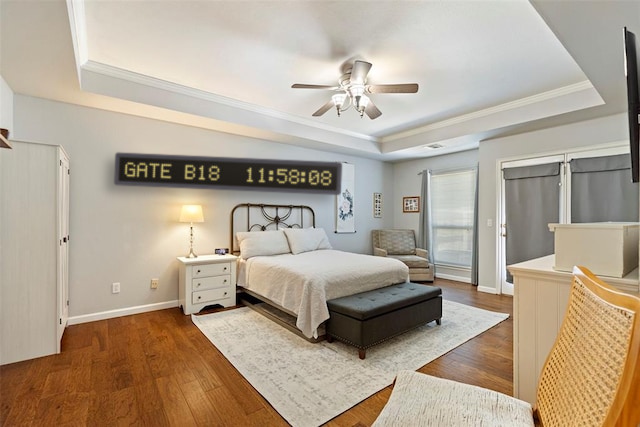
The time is **11:58:08**
